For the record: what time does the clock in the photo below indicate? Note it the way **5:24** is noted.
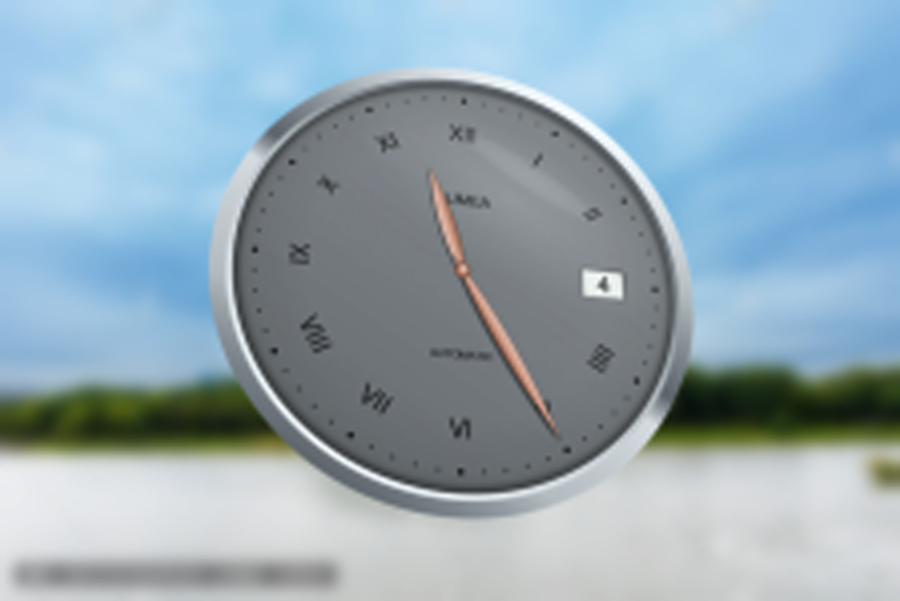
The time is **11:25**
